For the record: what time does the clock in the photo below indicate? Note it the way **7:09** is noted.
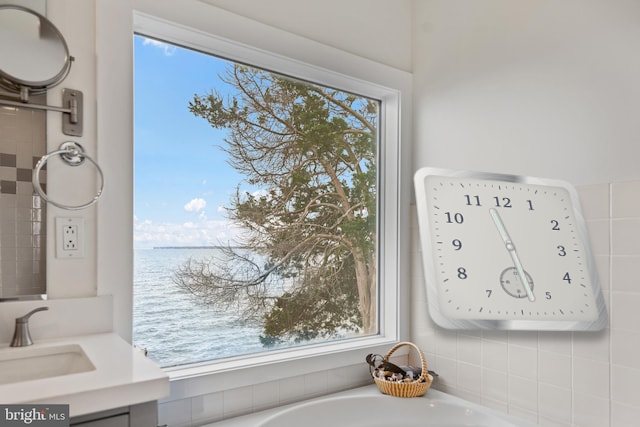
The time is **11:28**
